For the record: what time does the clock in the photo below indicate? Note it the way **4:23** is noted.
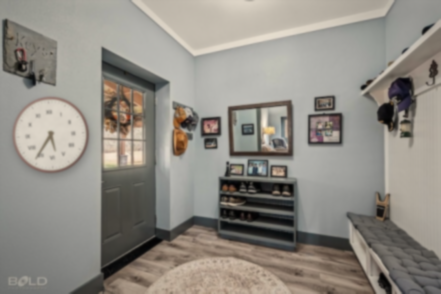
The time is **5:36**
